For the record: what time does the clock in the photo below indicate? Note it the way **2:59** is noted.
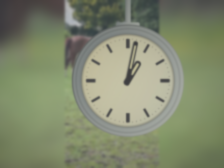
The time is **1:02**
